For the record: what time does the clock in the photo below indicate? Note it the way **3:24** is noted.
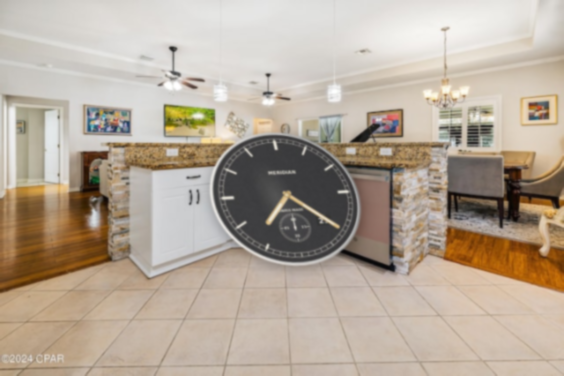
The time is **7:22**
